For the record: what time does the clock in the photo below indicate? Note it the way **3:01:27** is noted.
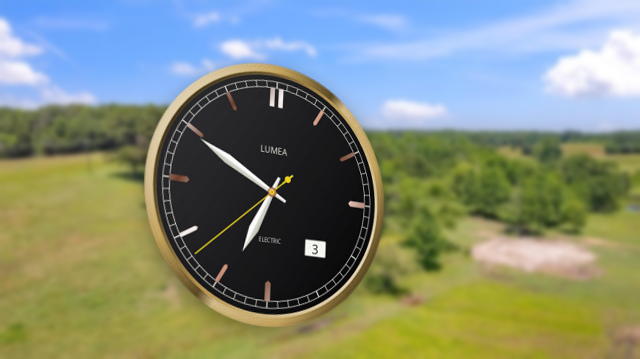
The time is **6:49:38**
